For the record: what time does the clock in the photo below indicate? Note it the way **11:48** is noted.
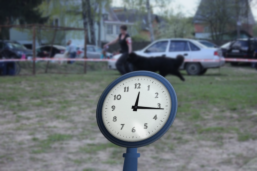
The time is **12:16**
